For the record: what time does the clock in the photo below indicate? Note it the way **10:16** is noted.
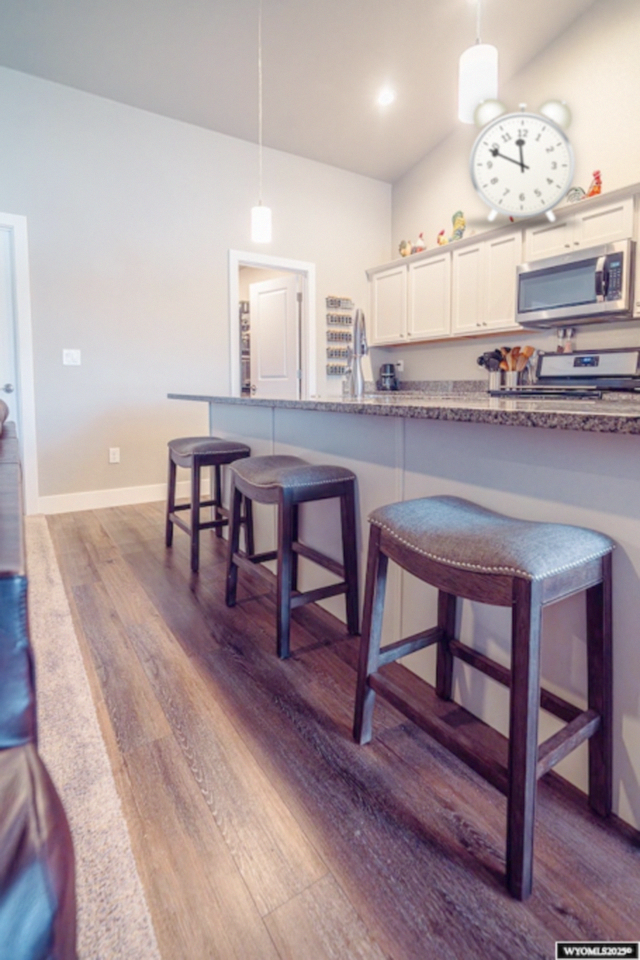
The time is **11:49**
